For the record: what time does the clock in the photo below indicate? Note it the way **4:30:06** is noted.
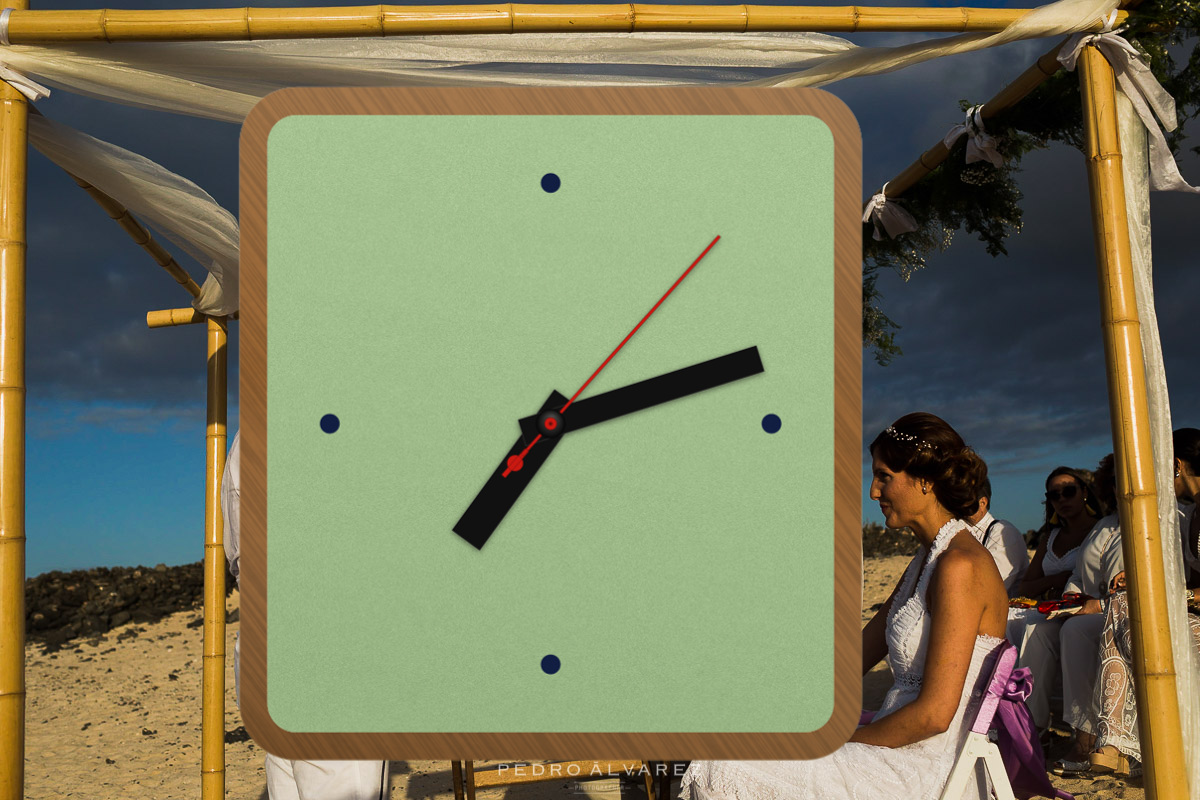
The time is **7:12:07**
